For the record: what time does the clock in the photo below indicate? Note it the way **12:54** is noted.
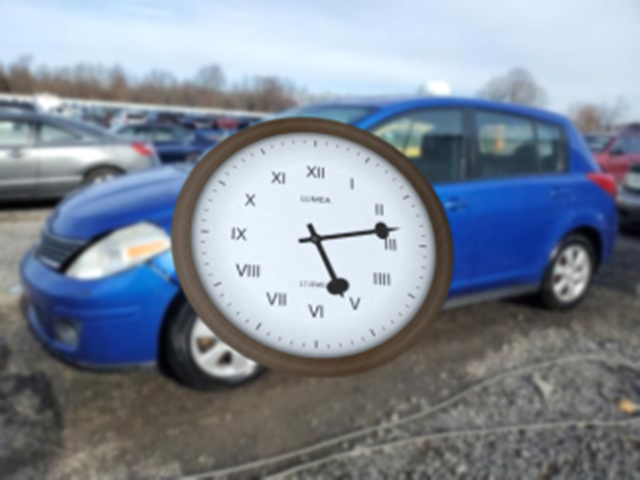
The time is **5:13**
